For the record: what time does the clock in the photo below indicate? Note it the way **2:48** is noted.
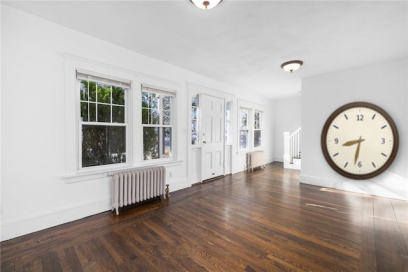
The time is **8:32**
